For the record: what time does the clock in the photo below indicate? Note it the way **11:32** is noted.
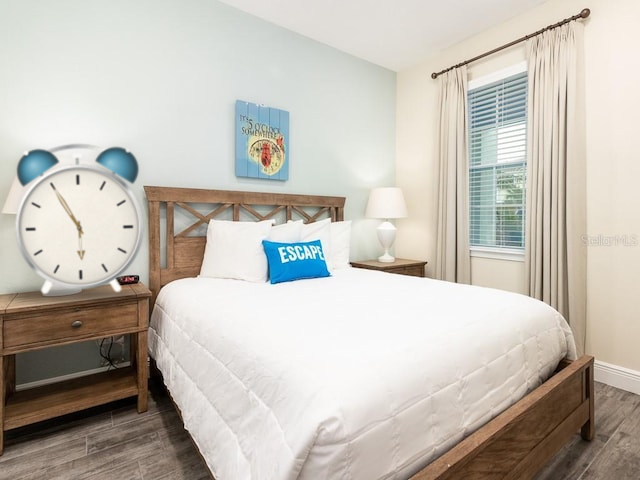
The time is **5:55**
